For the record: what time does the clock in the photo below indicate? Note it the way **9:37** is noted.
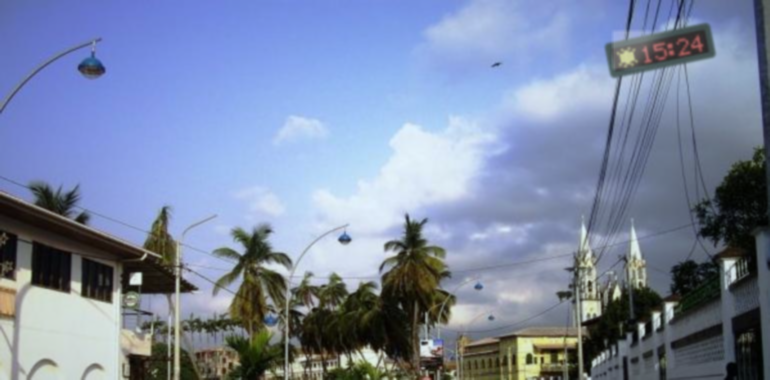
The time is **15:24**
